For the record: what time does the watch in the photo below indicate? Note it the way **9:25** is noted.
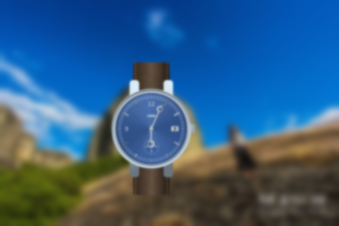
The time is **6:04**
